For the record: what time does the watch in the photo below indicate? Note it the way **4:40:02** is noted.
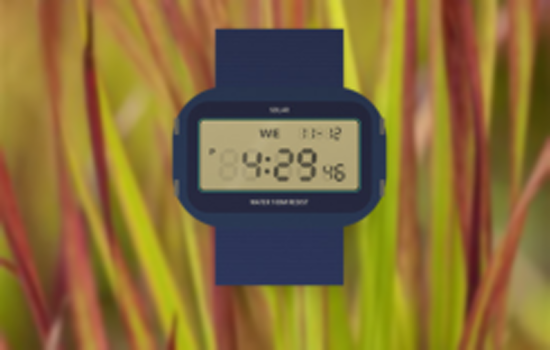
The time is **4:29:46**
